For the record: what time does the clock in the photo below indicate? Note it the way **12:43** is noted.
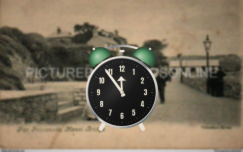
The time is **11:54**
